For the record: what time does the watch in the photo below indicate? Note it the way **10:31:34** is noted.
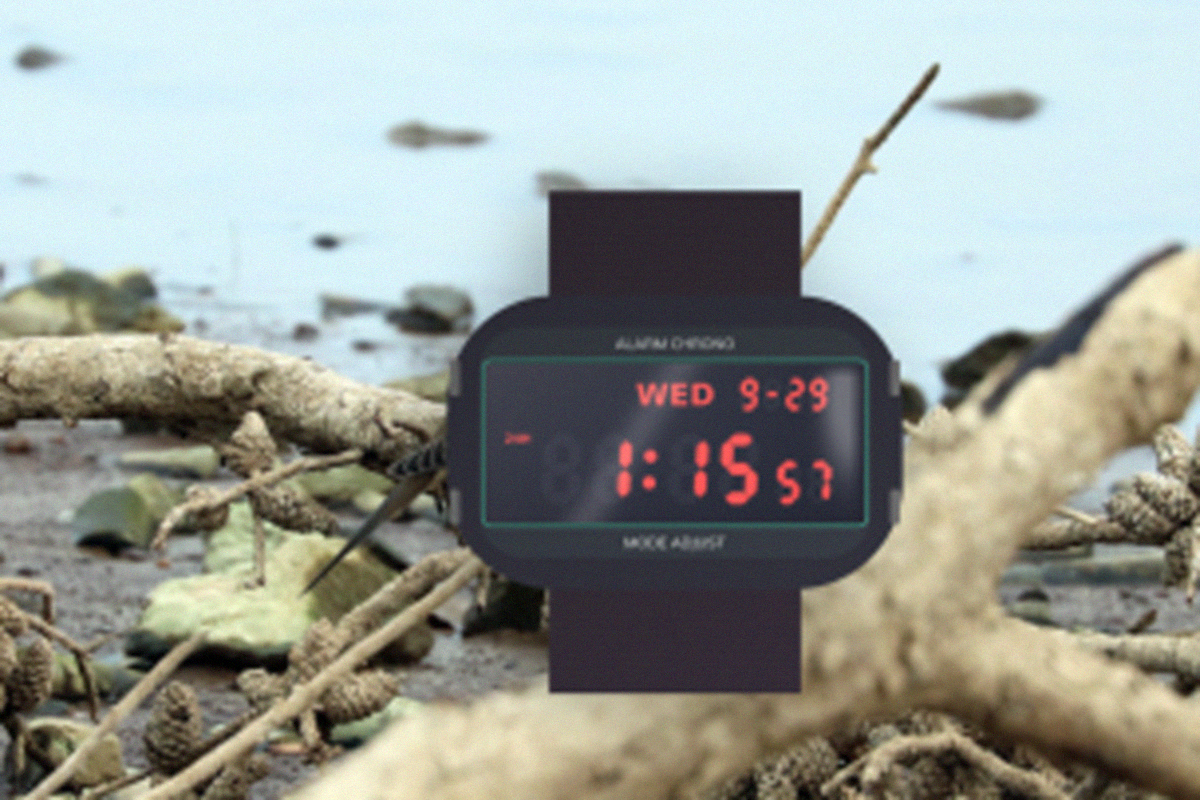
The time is **1:15:57**
